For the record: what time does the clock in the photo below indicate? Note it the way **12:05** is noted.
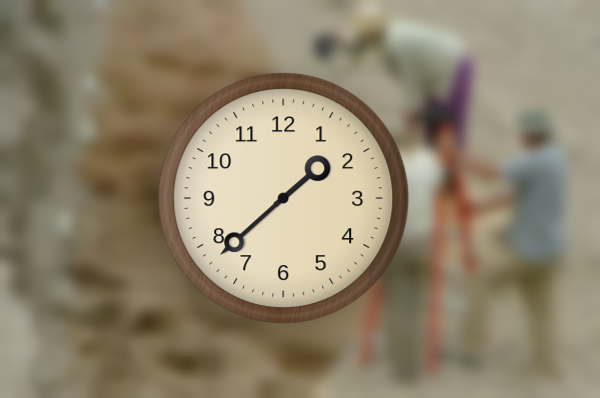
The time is **1:38**
